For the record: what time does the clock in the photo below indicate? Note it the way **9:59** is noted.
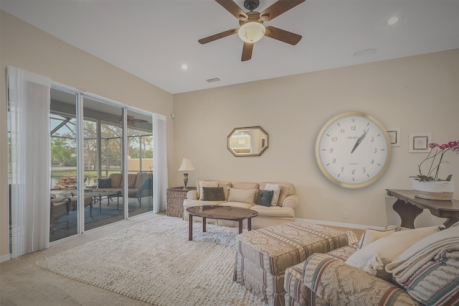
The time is **1:06**
